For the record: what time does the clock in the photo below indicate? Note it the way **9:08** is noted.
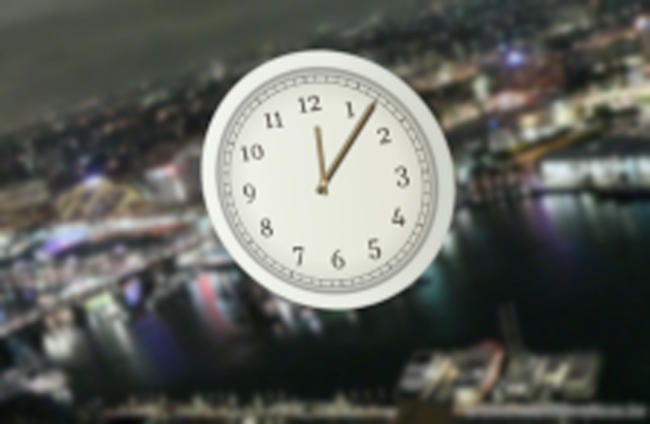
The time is **12:07**
